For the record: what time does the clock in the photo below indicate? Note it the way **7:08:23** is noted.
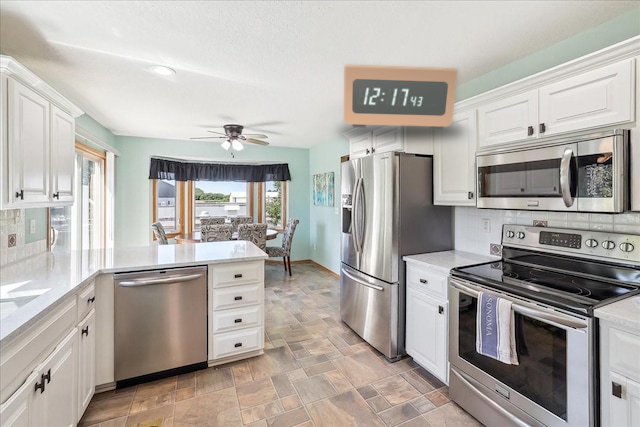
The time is **12:17:43**
